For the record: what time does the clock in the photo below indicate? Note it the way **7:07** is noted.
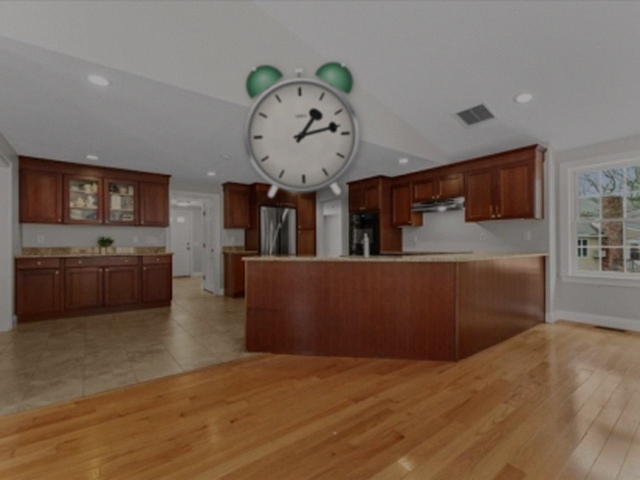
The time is **1:13**
